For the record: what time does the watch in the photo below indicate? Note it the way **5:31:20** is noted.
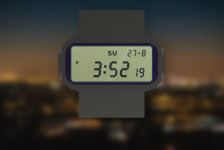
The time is **3:52:19**
